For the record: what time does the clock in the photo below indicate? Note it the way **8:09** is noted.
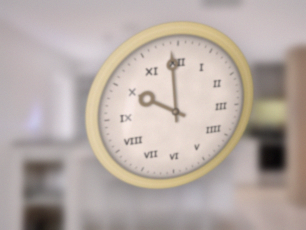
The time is **9:59**
